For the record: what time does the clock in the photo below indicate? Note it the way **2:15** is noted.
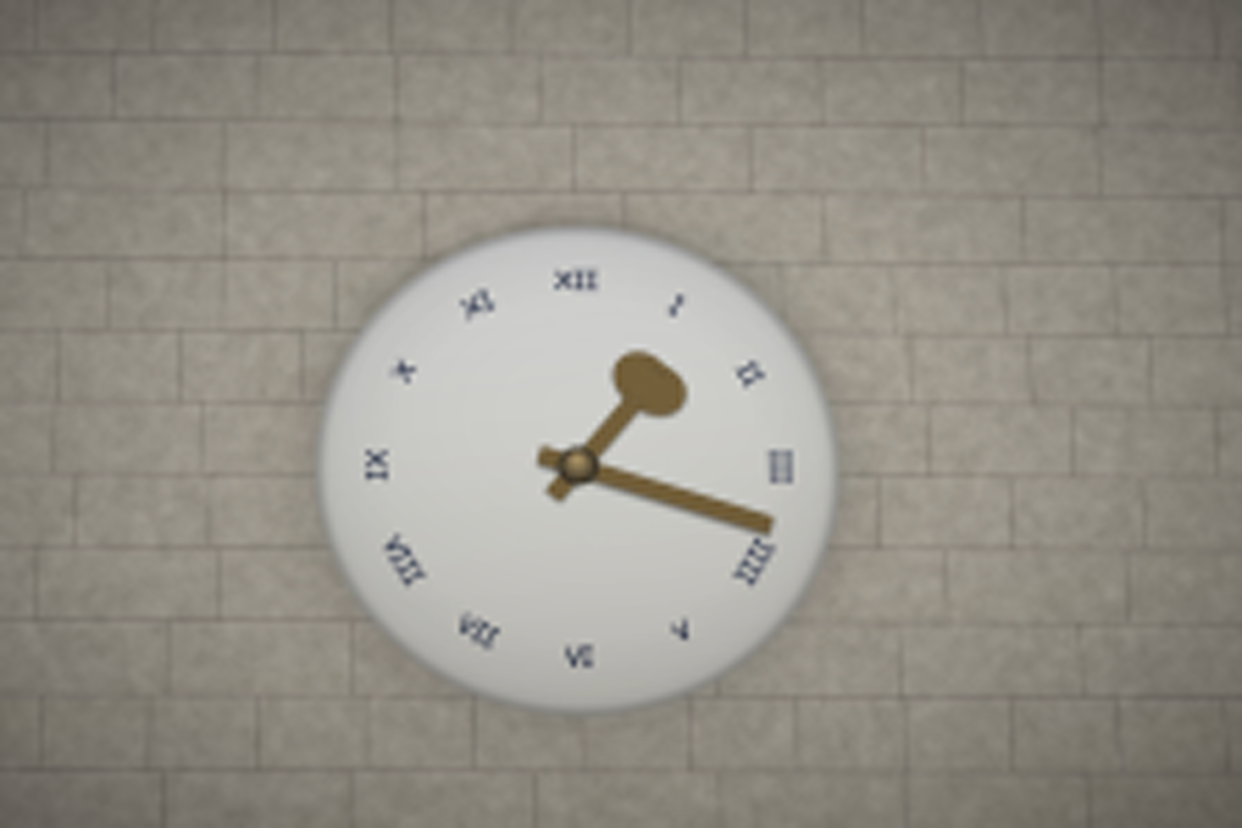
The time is **1:18**
